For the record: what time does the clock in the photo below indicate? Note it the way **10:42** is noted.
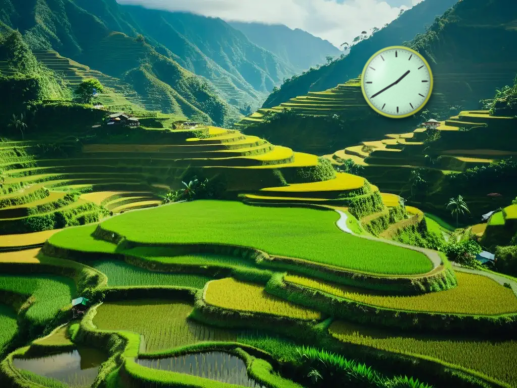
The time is **1:40**
